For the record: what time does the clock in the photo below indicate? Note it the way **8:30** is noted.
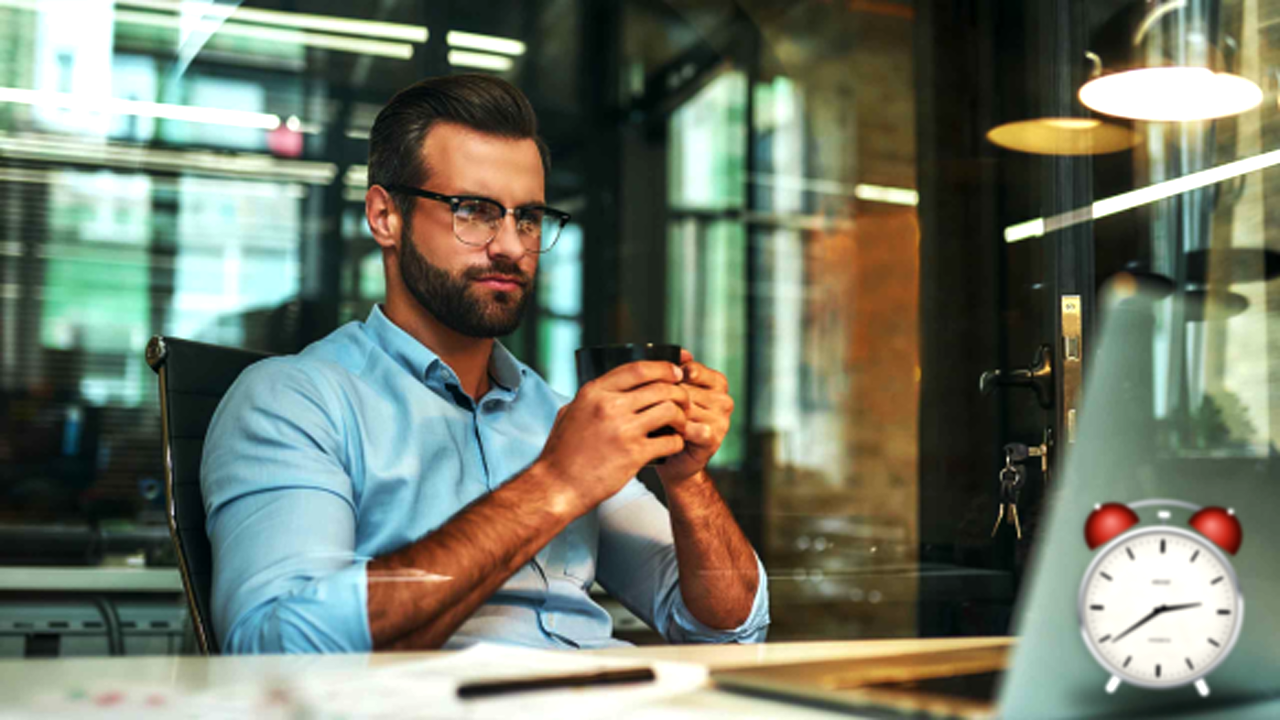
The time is **2:39**
